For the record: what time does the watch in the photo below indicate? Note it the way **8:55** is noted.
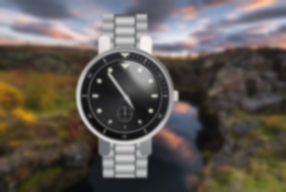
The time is **4:54**
